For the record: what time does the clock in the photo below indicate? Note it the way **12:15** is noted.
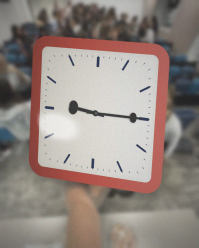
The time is **9:15**
